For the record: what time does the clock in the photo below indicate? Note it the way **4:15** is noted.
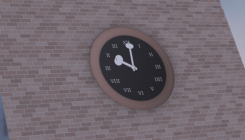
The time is **10:01**
